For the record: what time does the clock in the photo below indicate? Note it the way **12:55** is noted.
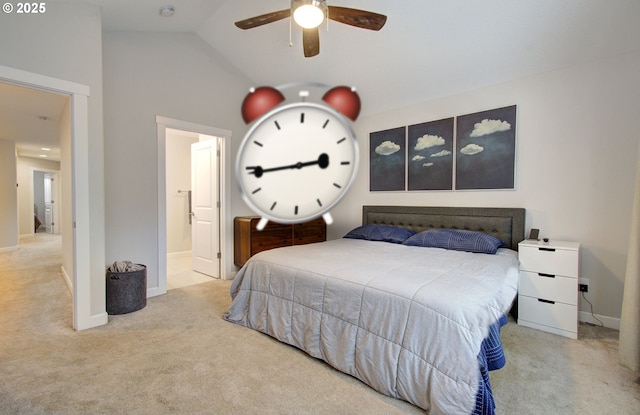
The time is **2:44**
